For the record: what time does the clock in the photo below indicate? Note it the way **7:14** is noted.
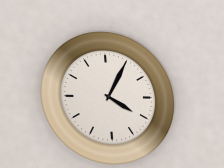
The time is **4:05**
